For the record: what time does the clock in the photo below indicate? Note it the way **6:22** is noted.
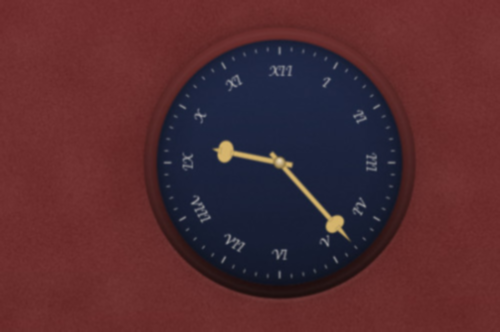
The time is **9:23**
